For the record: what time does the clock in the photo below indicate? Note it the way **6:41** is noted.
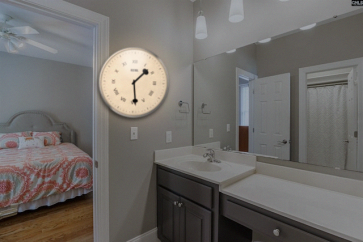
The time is **1:29**
